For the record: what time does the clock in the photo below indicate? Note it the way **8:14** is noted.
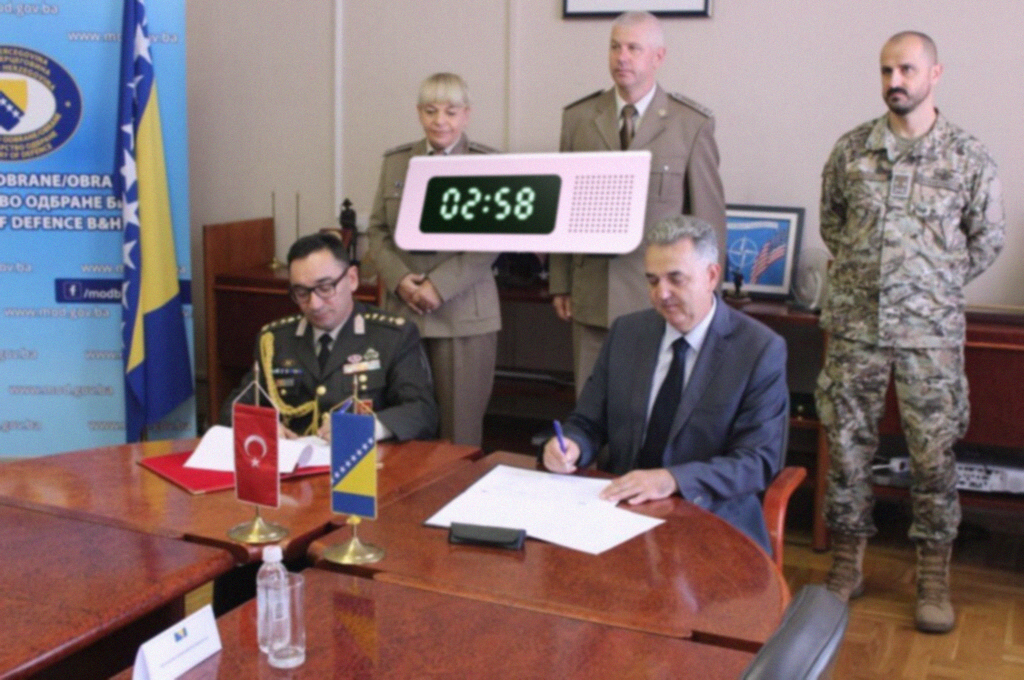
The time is **2:58**
